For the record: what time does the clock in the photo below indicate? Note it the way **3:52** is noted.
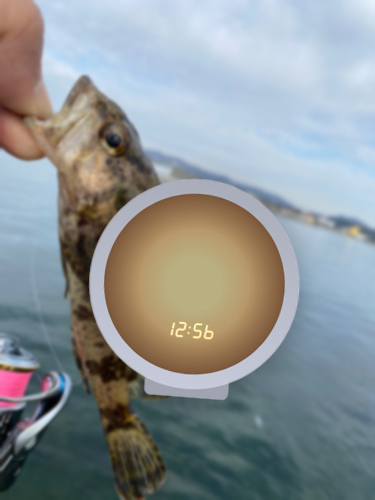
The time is **12:56**
